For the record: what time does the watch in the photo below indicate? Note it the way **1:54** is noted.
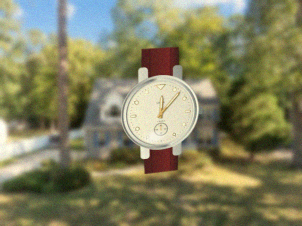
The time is **12:07**
